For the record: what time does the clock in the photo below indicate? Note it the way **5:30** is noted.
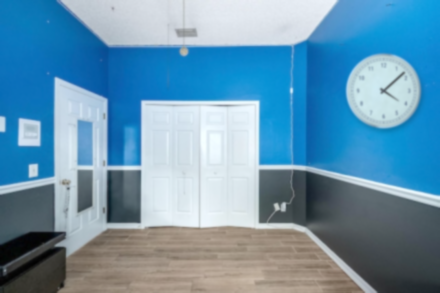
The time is **4:08**
